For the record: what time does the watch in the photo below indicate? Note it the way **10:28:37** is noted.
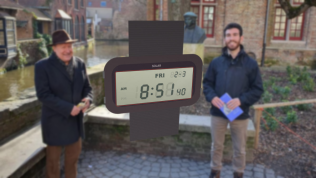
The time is **8:51:40**
